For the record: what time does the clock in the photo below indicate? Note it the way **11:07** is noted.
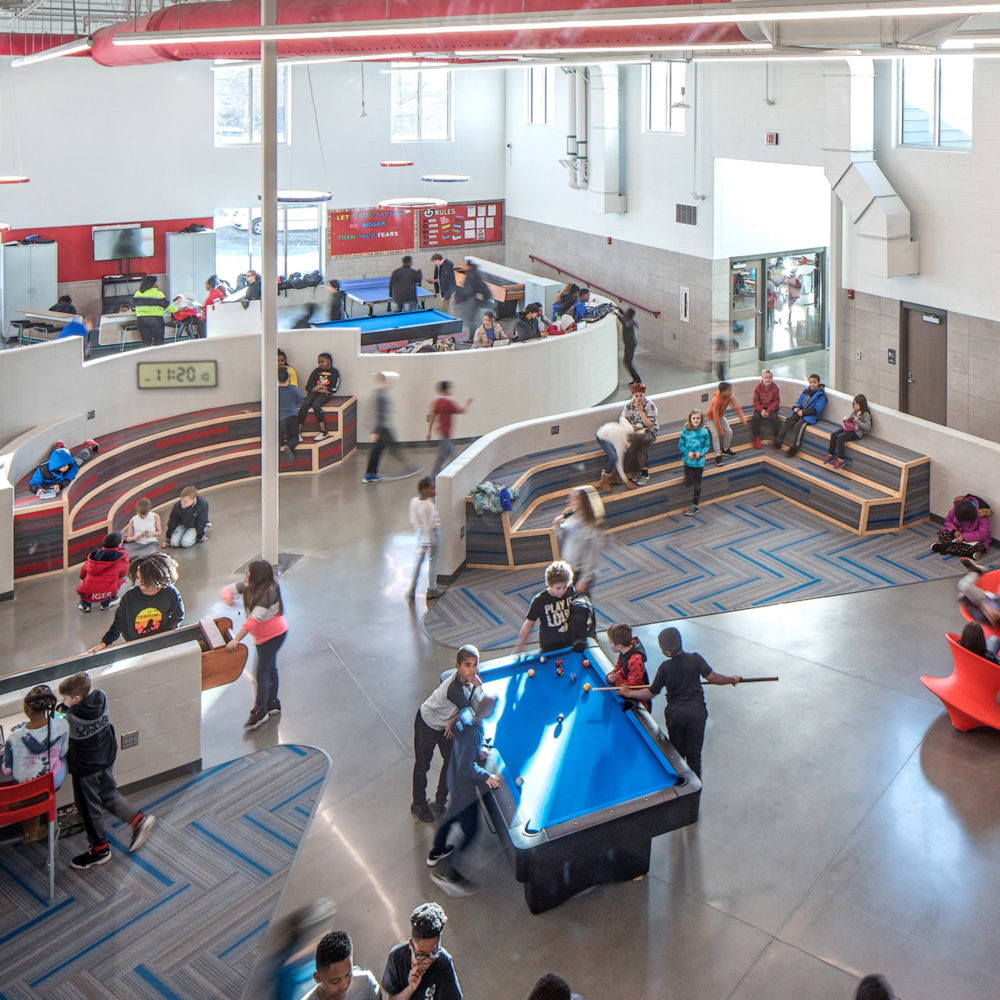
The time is **11:20**
